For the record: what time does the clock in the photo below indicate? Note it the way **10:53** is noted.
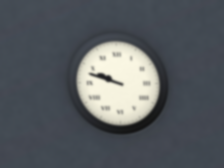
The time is **9:48**
